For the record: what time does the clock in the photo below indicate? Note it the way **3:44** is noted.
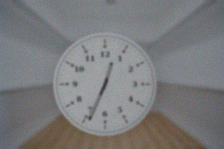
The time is **12:34**
